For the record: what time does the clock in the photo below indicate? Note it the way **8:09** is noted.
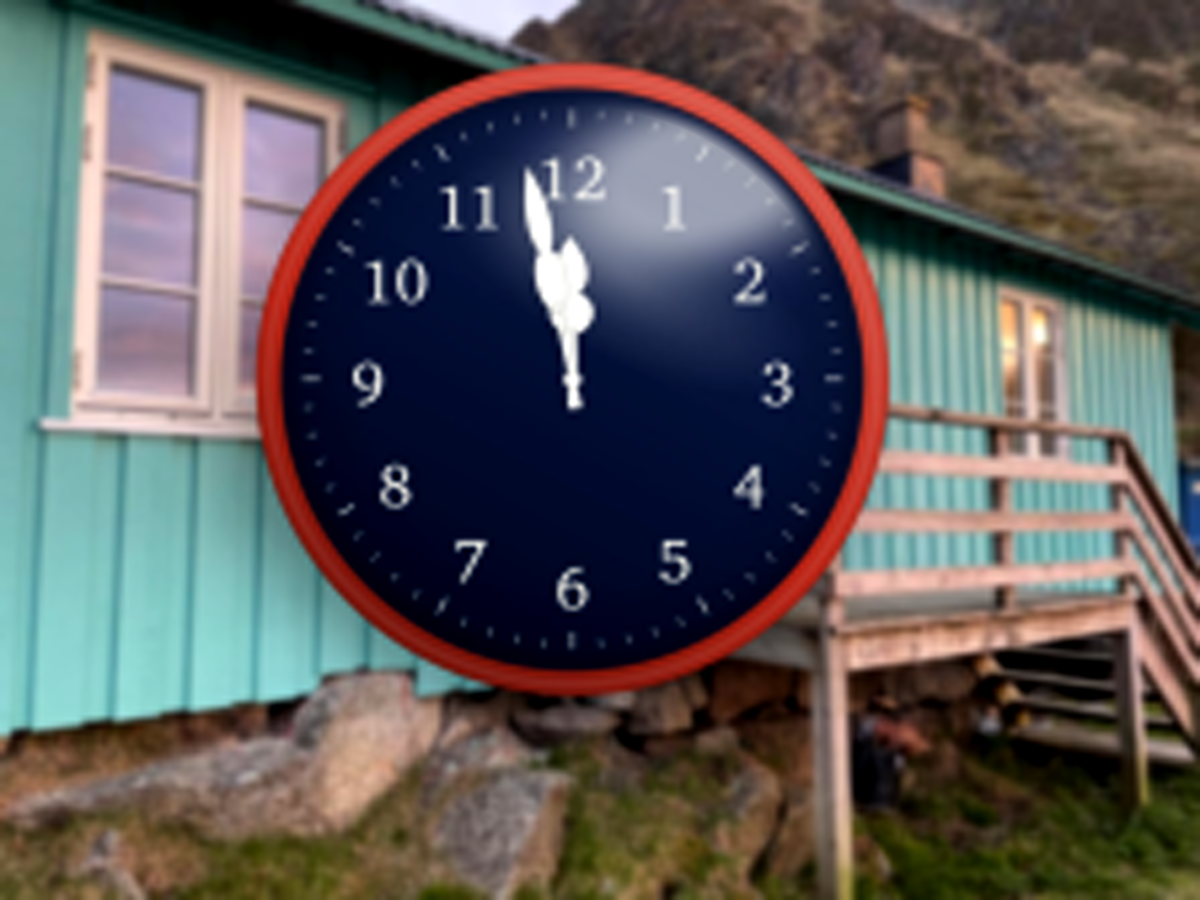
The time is **11:58**
